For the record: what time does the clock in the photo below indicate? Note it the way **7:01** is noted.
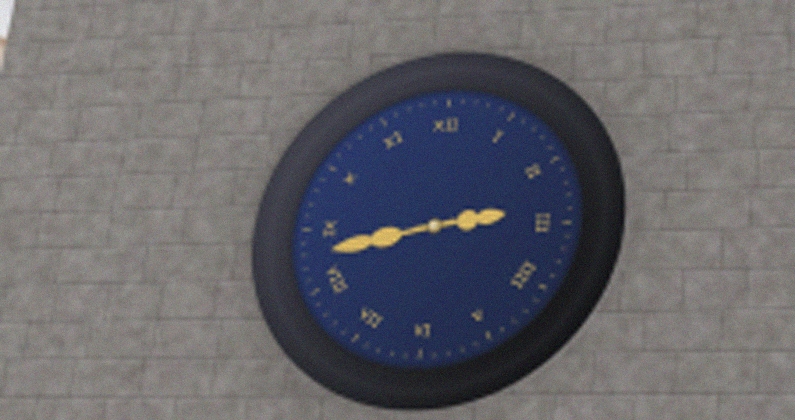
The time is **2:43**
